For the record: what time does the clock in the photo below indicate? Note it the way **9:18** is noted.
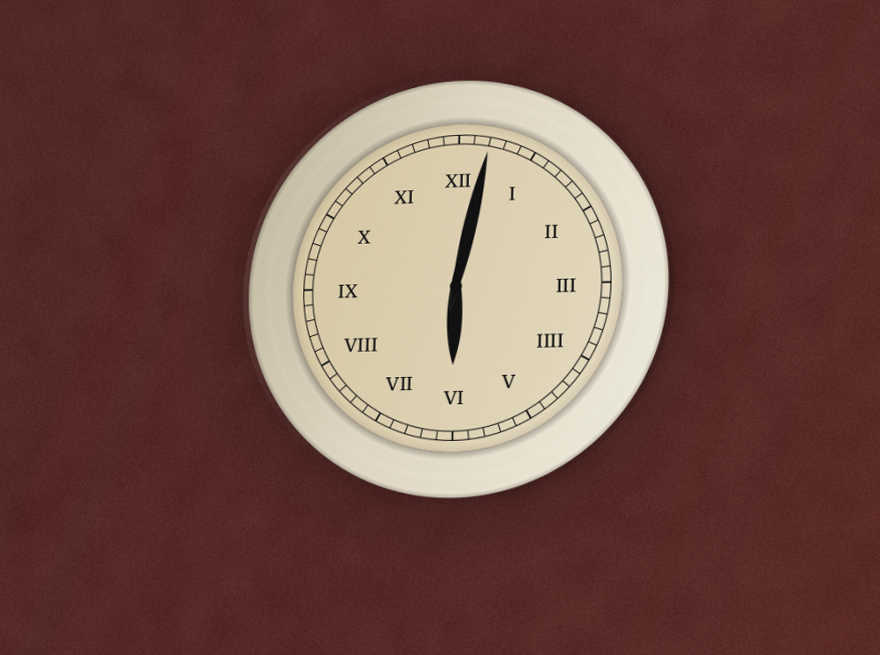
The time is **6:02**
